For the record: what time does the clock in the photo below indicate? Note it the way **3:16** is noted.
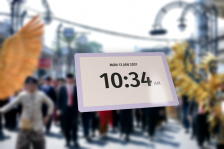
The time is **10:34**
